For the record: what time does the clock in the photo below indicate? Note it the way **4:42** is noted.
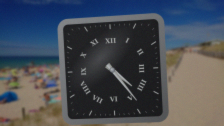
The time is **4:24**
